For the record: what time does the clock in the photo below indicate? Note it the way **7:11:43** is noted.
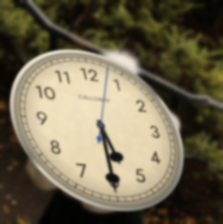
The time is **5:30:03**
